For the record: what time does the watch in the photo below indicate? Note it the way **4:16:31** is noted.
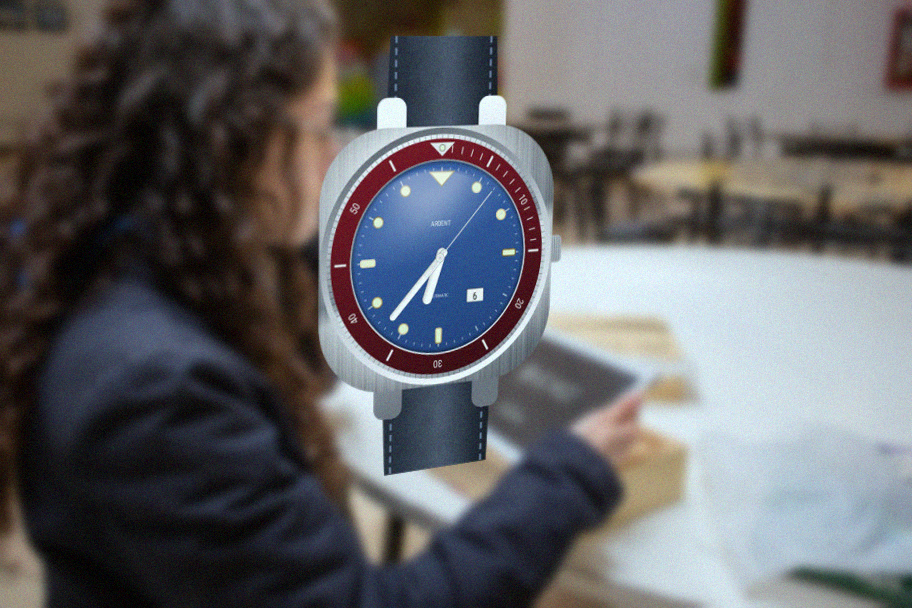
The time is **6:37:07**
